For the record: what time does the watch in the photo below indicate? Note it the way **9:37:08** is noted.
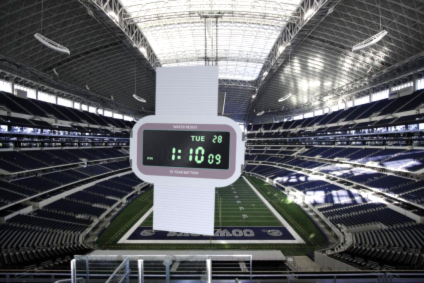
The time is **1:10:09**
